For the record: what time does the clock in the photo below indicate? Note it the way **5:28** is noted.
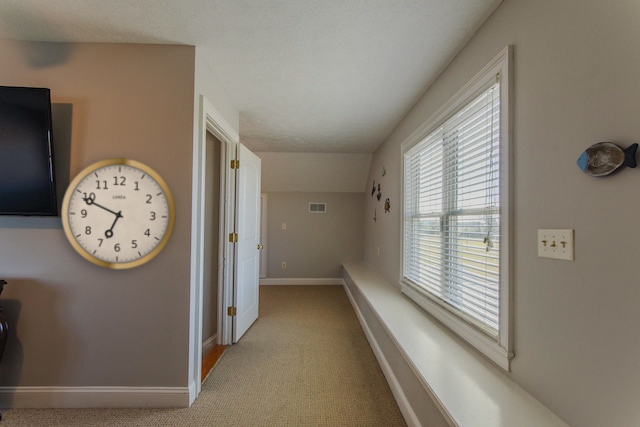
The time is **6:49**
